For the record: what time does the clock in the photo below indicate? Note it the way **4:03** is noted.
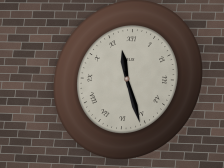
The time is **11:26**
